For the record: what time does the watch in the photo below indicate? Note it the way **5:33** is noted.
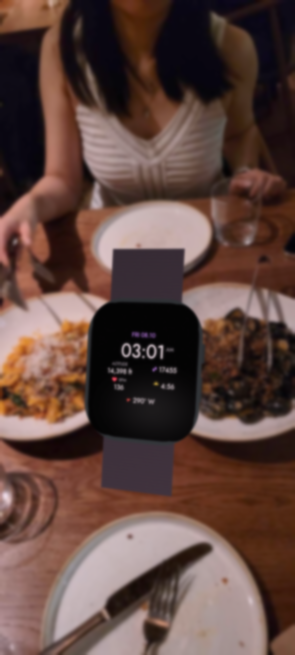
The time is **3:01**
